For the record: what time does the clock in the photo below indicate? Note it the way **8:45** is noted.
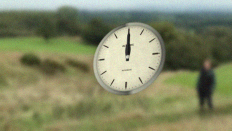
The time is **12:00**
